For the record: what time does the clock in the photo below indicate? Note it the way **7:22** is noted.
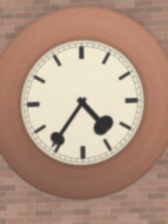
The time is **4:36**
